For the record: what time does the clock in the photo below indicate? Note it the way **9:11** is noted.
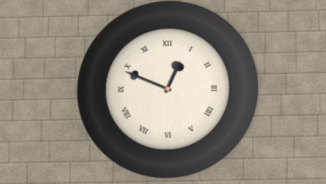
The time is **12:49**
